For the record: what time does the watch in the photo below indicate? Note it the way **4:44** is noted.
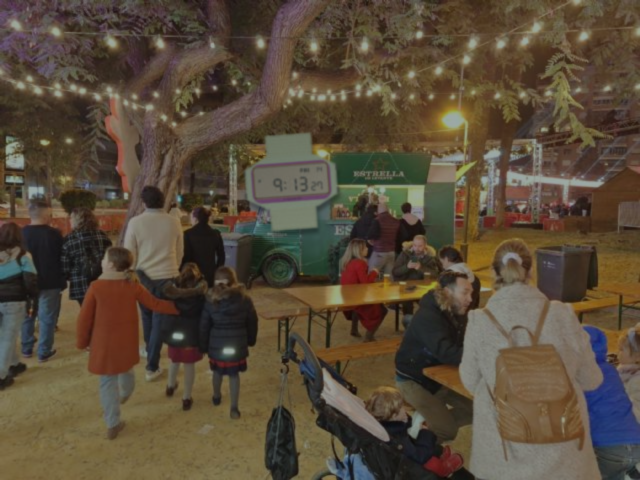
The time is **9:13**
